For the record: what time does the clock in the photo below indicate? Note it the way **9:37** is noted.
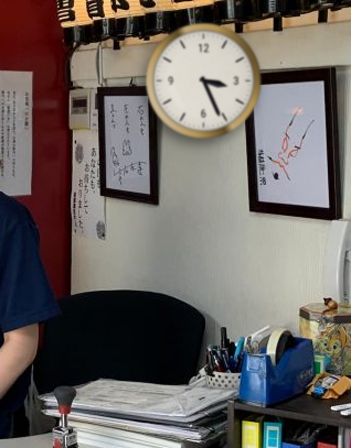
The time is **3:26**
